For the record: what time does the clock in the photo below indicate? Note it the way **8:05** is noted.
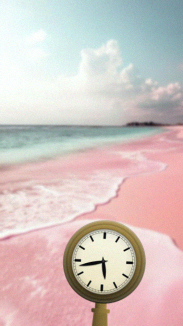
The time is **5:43**
